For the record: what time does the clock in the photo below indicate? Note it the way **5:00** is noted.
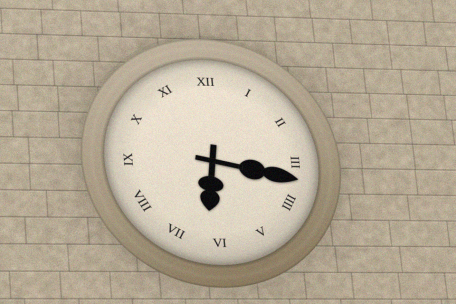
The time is **6:17**
